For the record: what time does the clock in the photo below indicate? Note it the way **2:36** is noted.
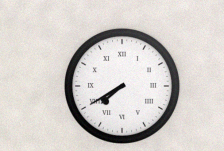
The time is **7:40**
